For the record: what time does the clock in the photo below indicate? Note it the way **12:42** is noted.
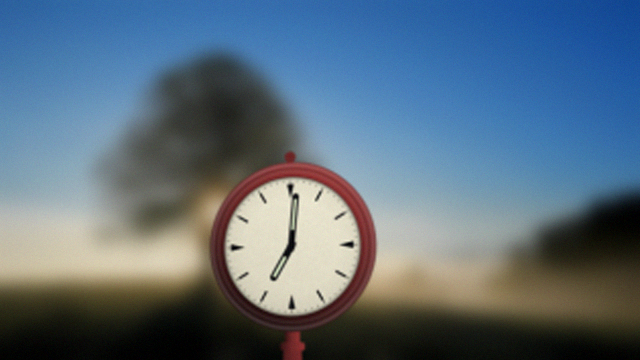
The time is **7:01**
